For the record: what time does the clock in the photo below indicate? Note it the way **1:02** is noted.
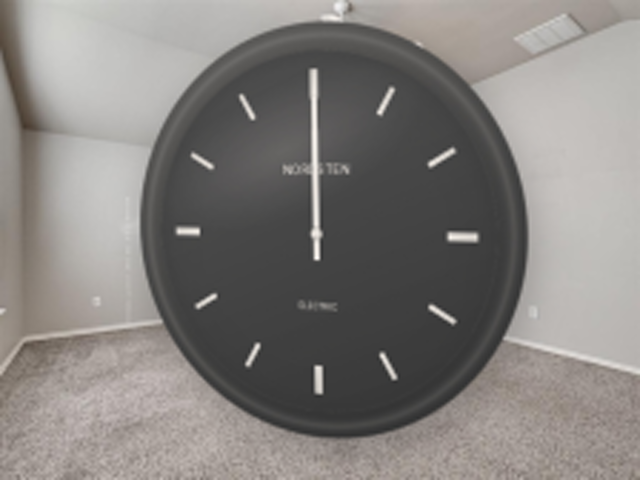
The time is **12:00**
